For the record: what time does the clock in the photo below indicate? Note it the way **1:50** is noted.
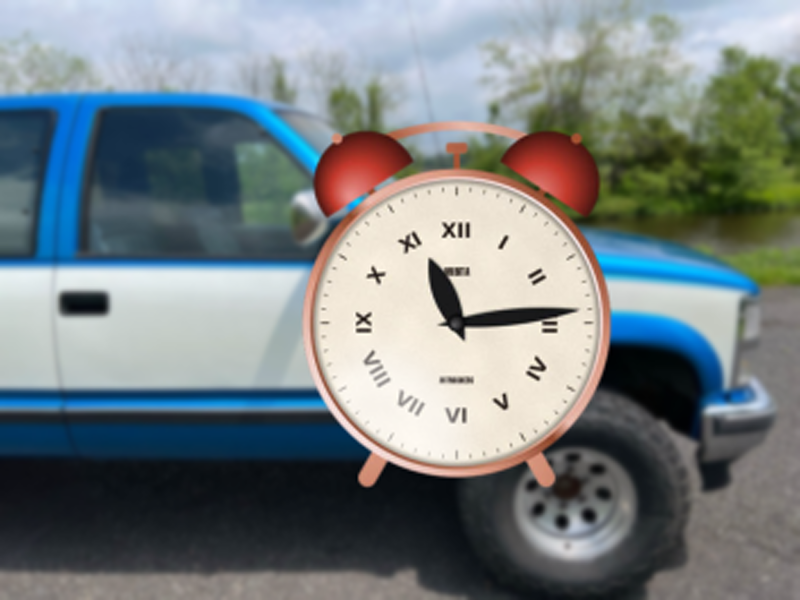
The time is **11:14**
